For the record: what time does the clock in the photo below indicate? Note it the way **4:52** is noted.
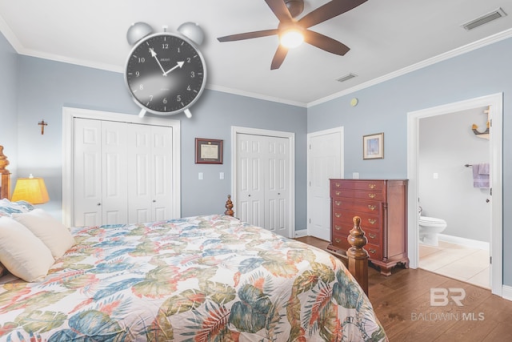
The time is **1:55**
